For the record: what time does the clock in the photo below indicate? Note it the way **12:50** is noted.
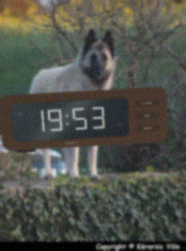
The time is **19:53**
